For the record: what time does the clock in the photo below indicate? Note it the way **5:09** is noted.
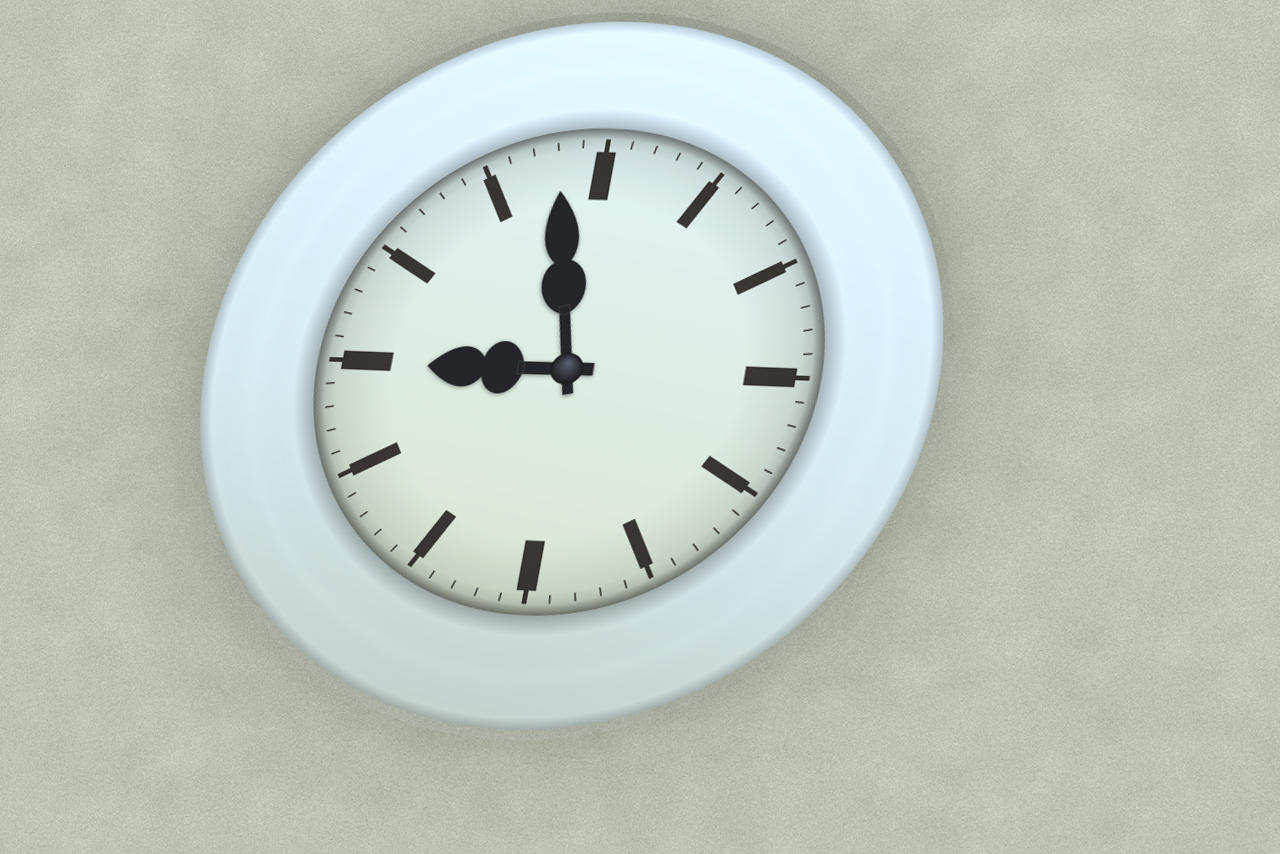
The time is **8:58**
